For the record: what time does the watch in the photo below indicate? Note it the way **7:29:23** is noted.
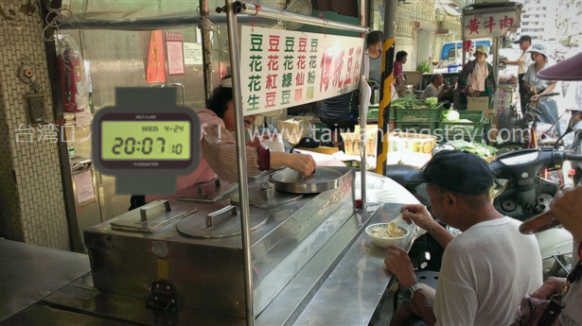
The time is **20:07:10**
